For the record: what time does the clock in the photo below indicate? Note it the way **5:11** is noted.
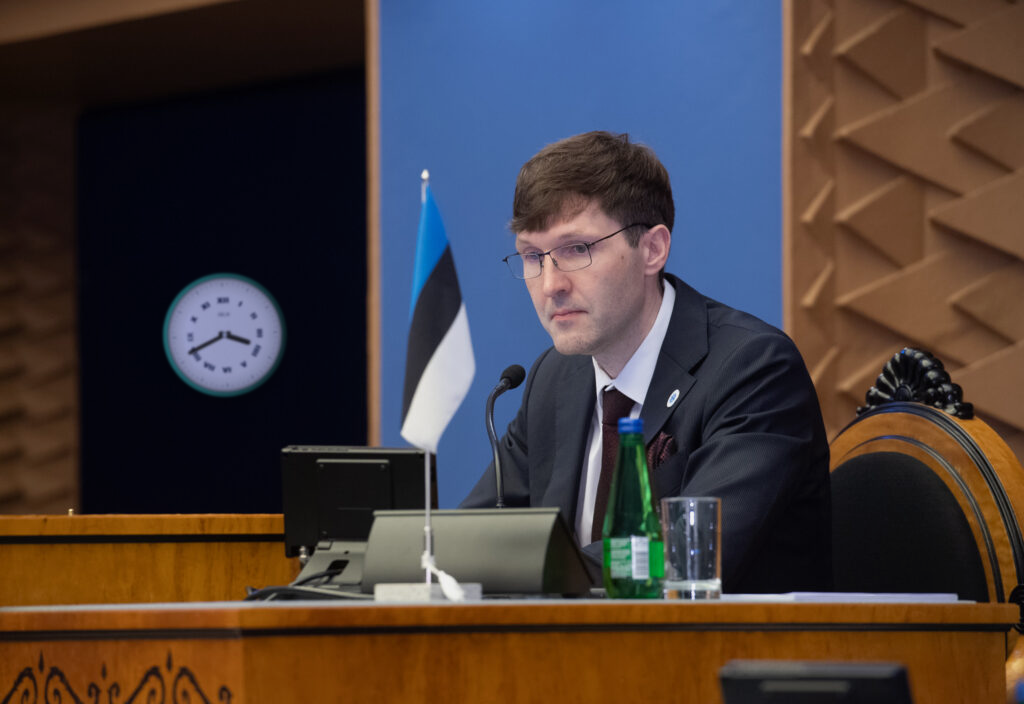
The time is **3:41**
